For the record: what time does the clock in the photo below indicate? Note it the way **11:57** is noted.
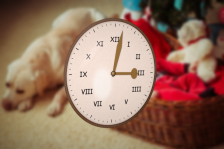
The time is **3:02**
